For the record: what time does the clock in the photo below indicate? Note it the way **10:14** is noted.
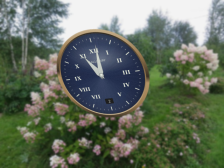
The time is **11:01**
